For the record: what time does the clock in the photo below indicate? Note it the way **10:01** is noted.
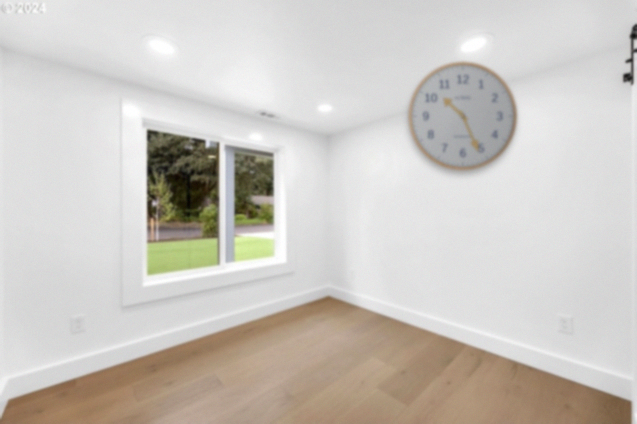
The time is **10:26**
